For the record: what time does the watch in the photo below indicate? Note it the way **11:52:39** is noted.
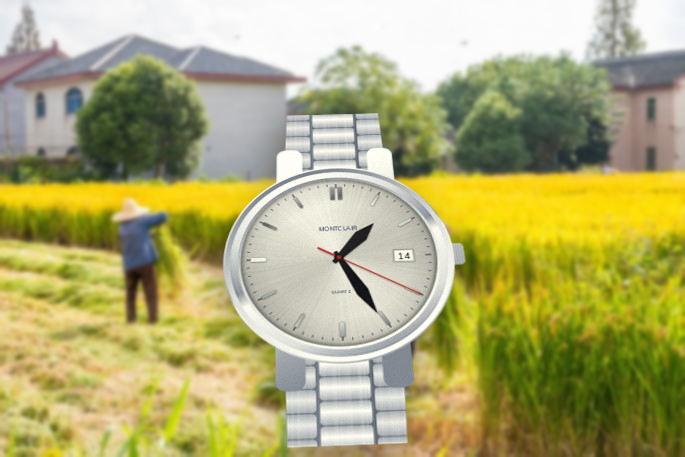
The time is **1:25:20**
